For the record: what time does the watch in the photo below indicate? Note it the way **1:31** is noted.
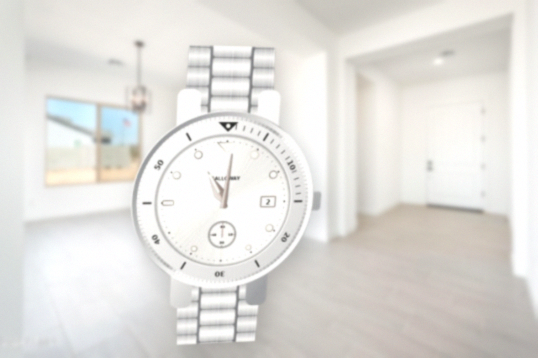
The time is **11:01**
